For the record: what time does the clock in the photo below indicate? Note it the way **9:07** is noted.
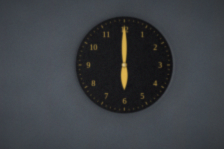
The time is **6:00**
